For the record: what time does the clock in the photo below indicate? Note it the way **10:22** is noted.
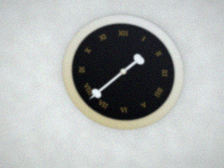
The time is **1:38**
